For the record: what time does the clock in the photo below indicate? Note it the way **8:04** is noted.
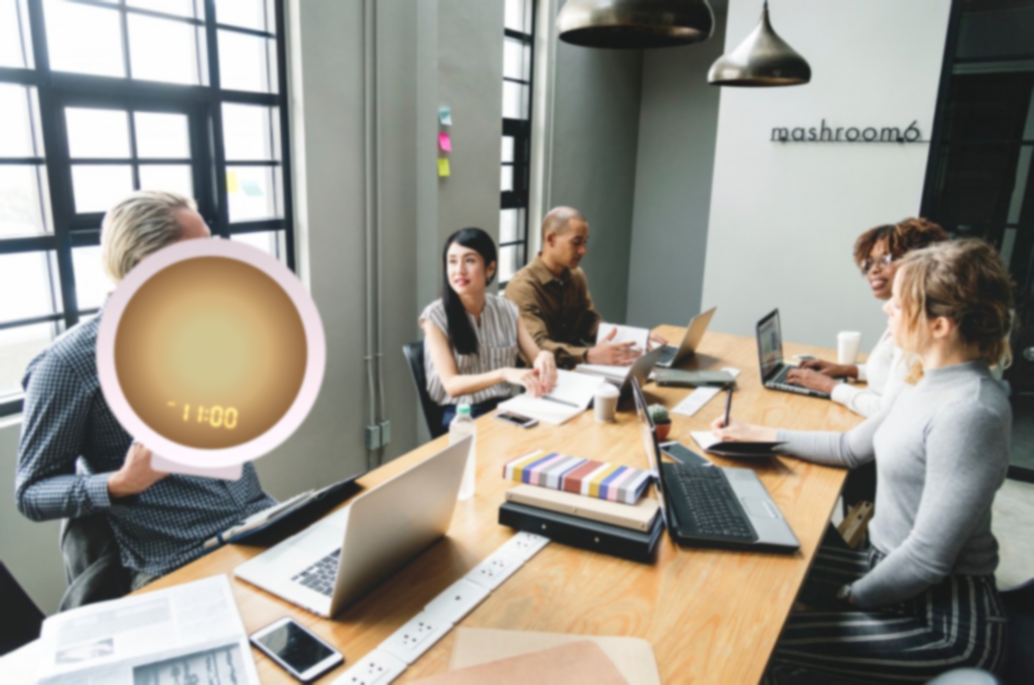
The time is **11:00**
